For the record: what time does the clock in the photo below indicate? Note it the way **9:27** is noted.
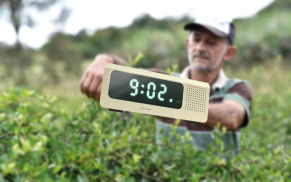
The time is **9:02**
